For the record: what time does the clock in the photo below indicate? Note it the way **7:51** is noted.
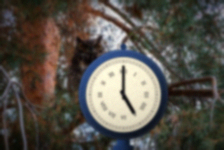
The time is **5:00**
